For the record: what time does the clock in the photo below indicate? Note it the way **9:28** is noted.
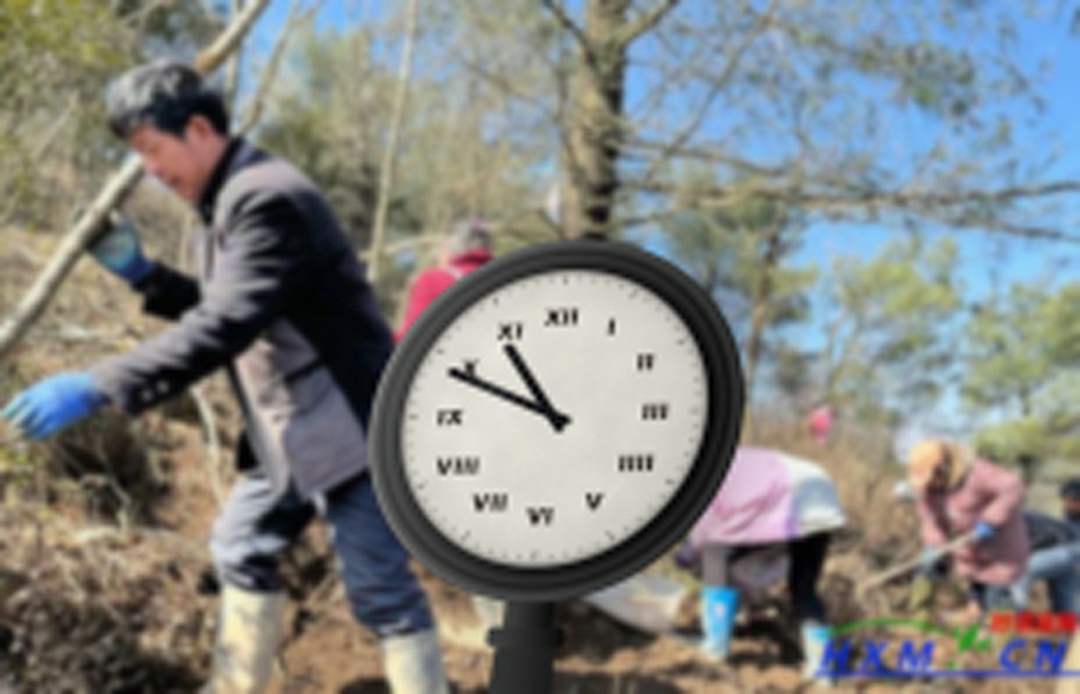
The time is **10:49**
